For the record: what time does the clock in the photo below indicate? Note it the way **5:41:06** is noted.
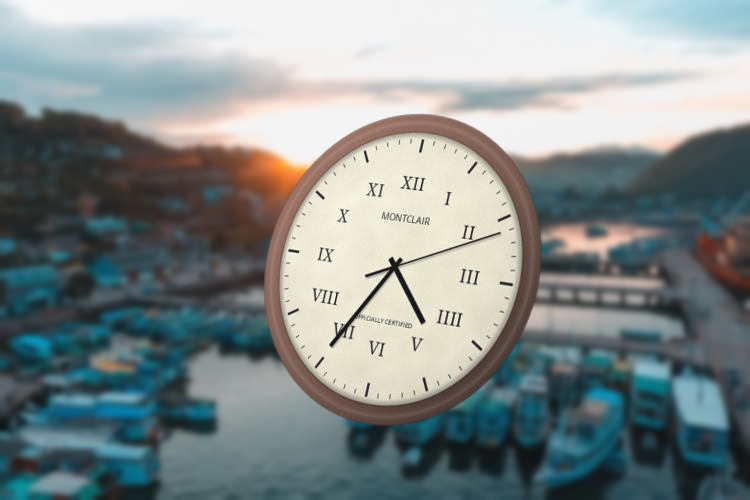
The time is **4:35:11**
